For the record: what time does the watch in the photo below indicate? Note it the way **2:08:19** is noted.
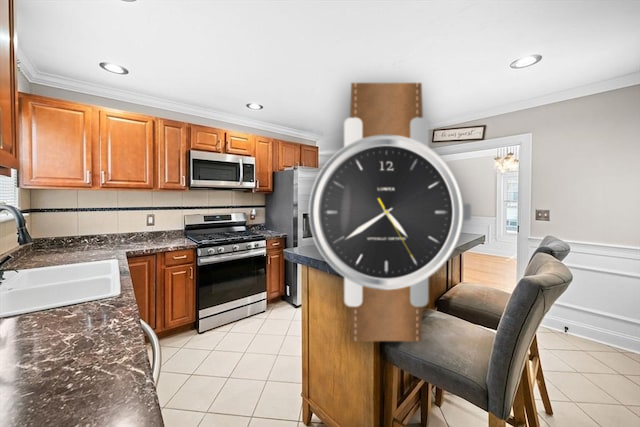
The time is **4:39:25**
